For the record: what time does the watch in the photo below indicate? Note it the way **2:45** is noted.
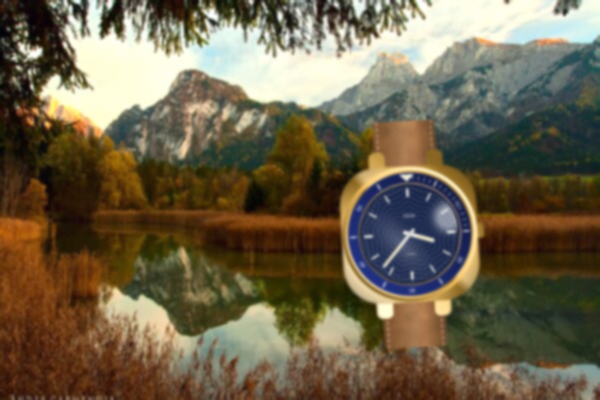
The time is **3:37**
